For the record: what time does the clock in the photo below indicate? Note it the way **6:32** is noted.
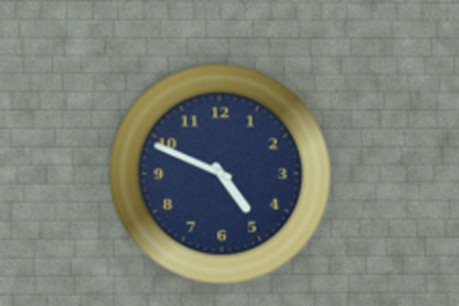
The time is **4:49**
